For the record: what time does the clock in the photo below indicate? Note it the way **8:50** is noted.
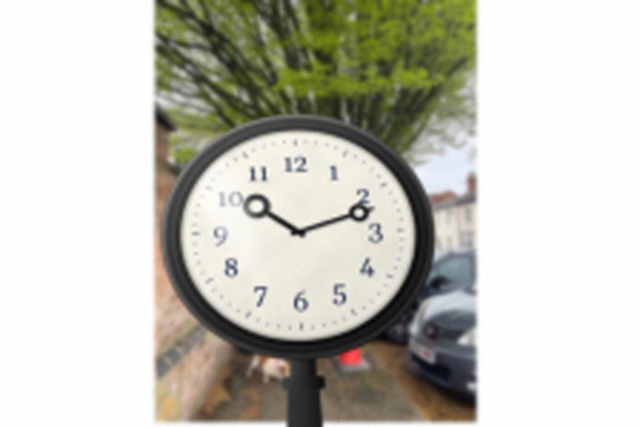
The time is **10:12**
